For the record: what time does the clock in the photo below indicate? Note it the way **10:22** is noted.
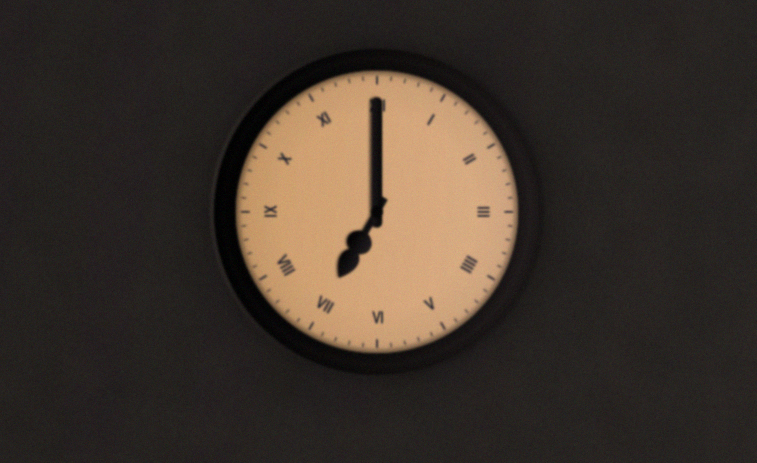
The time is **7:00**
